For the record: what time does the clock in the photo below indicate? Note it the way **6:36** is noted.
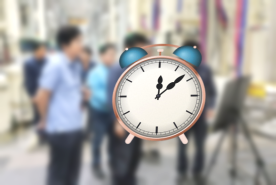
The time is **12:08**
